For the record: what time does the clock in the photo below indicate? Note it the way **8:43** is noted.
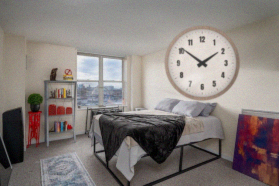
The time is **1:51**
